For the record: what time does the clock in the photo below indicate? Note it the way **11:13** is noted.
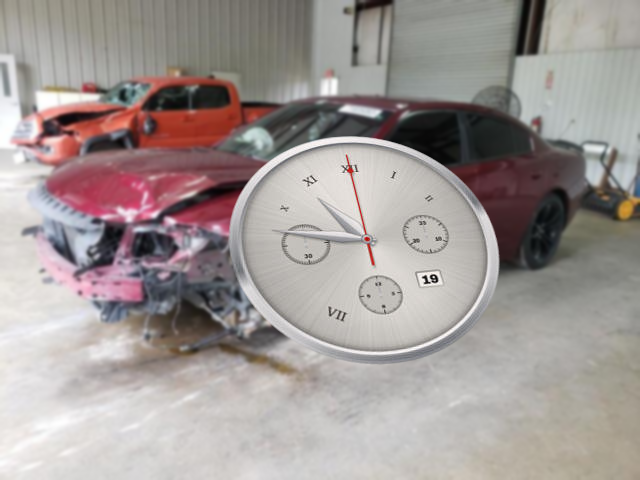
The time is **10:47**
